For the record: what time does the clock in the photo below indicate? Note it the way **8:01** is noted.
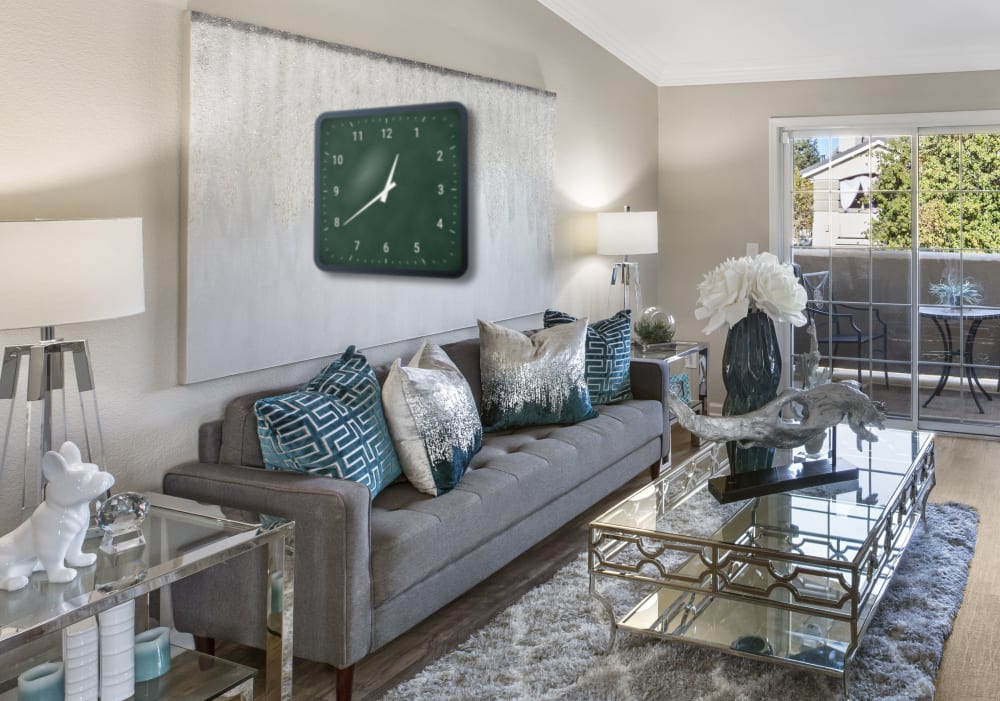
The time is **12:39**
